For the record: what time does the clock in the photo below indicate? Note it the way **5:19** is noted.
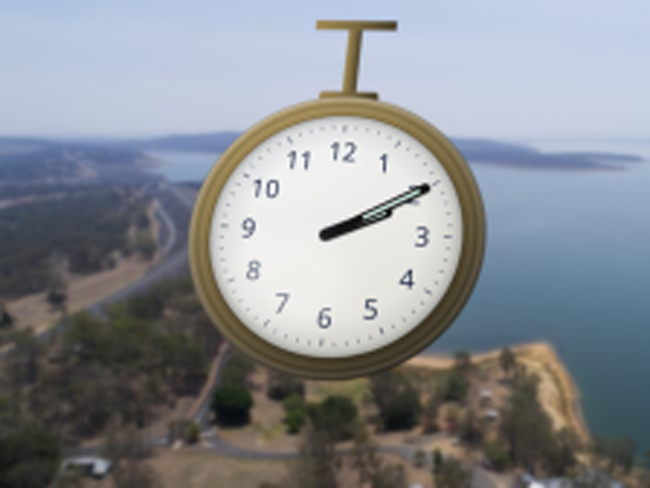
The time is **2:10**
